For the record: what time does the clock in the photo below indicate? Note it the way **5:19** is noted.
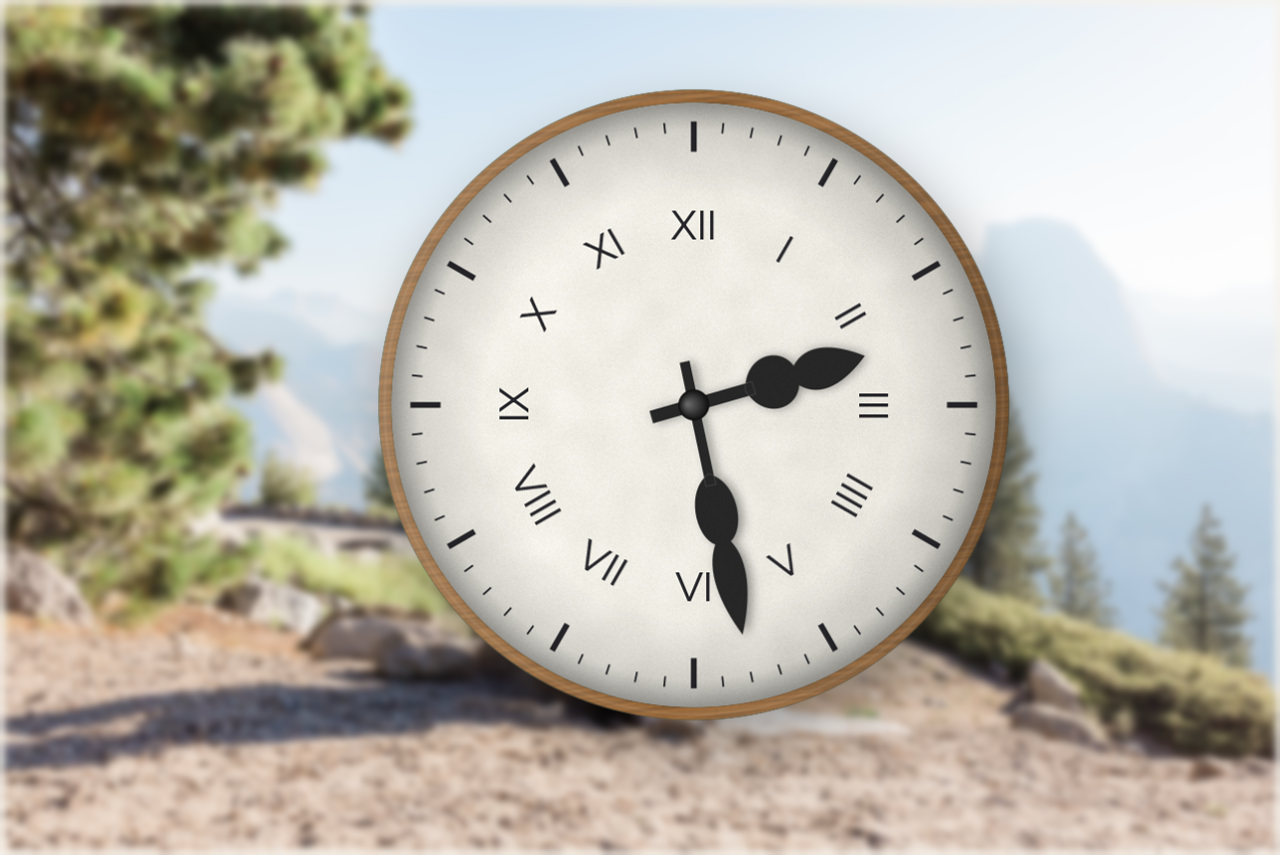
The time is **2:28**
